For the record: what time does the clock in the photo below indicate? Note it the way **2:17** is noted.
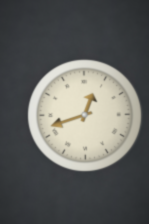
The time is **12:42**
